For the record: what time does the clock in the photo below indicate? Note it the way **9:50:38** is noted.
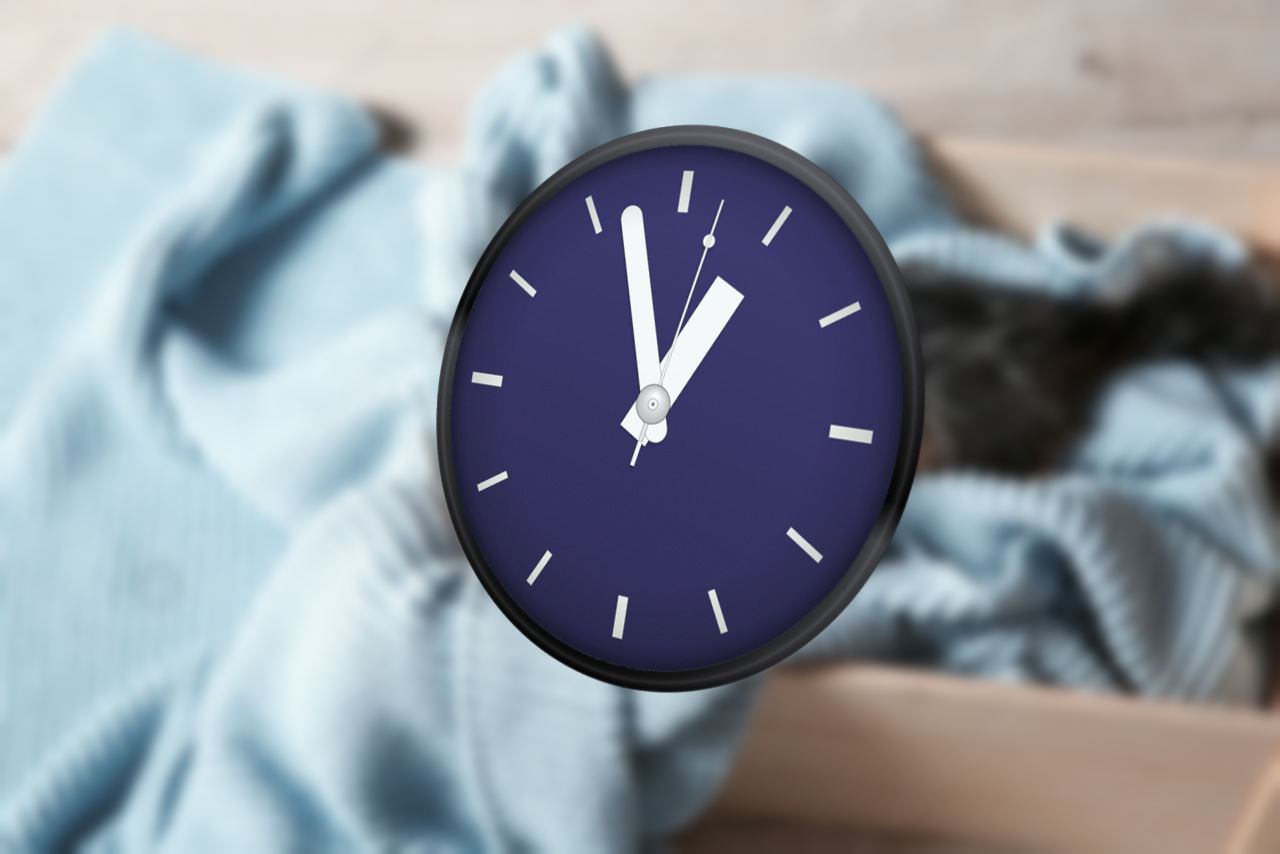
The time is **12:57:02**
